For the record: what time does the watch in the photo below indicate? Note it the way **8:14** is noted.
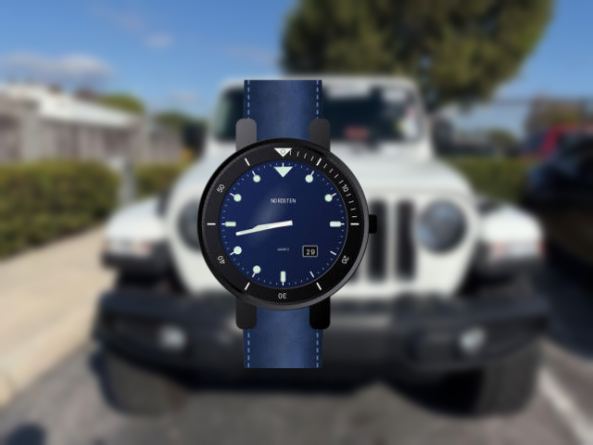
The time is **8:43**
